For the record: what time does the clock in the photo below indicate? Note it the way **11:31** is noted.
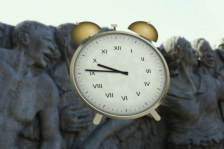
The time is **9:46**
